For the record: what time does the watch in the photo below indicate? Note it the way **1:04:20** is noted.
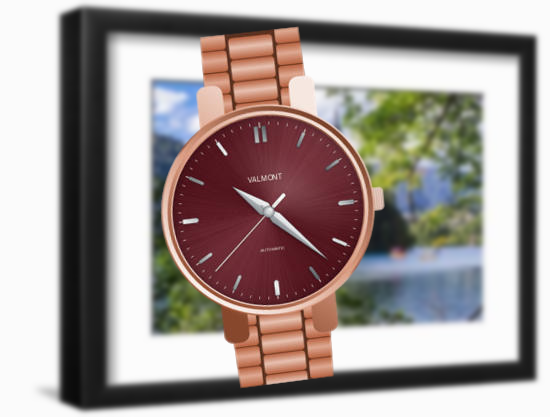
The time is **10:22:38**
